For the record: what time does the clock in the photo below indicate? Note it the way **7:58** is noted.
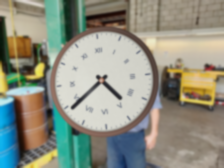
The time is **4:39**
